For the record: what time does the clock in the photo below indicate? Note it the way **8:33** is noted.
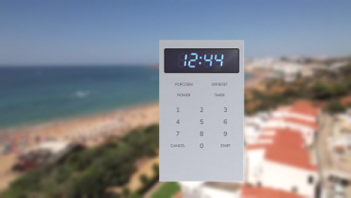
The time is **12:44**
